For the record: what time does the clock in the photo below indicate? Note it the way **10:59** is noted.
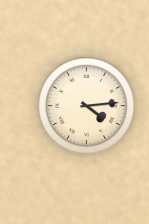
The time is **4:14**
